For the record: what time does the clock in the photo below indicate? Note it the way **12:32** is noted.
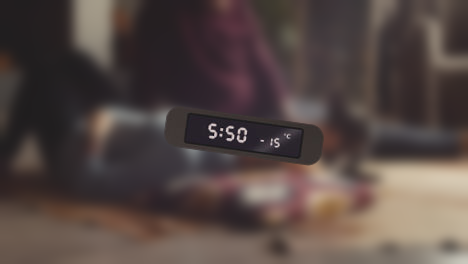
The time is **5:50**
